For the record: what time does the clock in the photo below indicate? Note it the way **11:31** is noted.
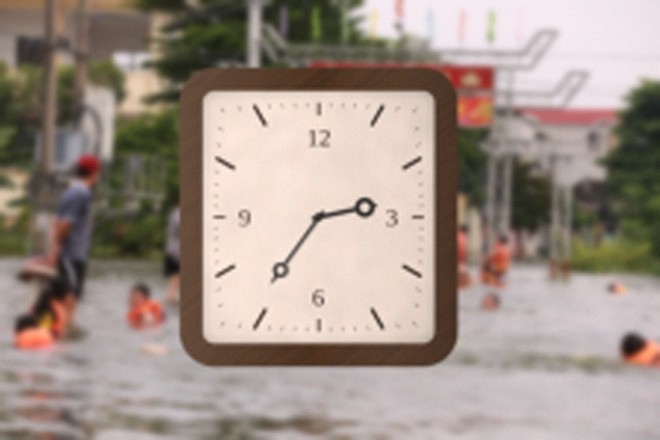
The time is **2:36**
